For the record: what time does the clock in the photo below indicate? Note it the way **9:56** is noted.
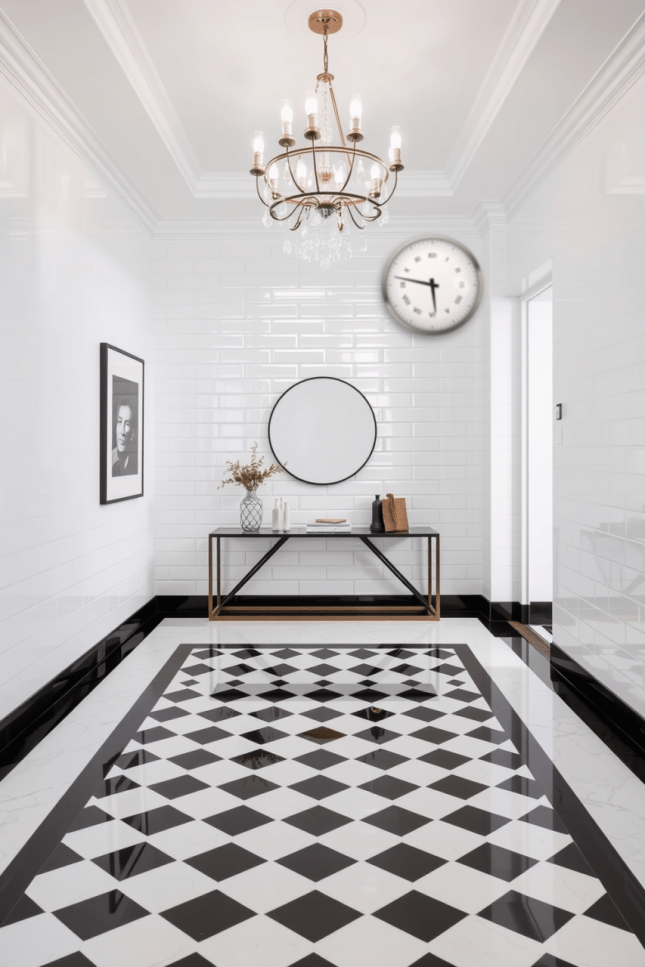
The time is **5:47**
